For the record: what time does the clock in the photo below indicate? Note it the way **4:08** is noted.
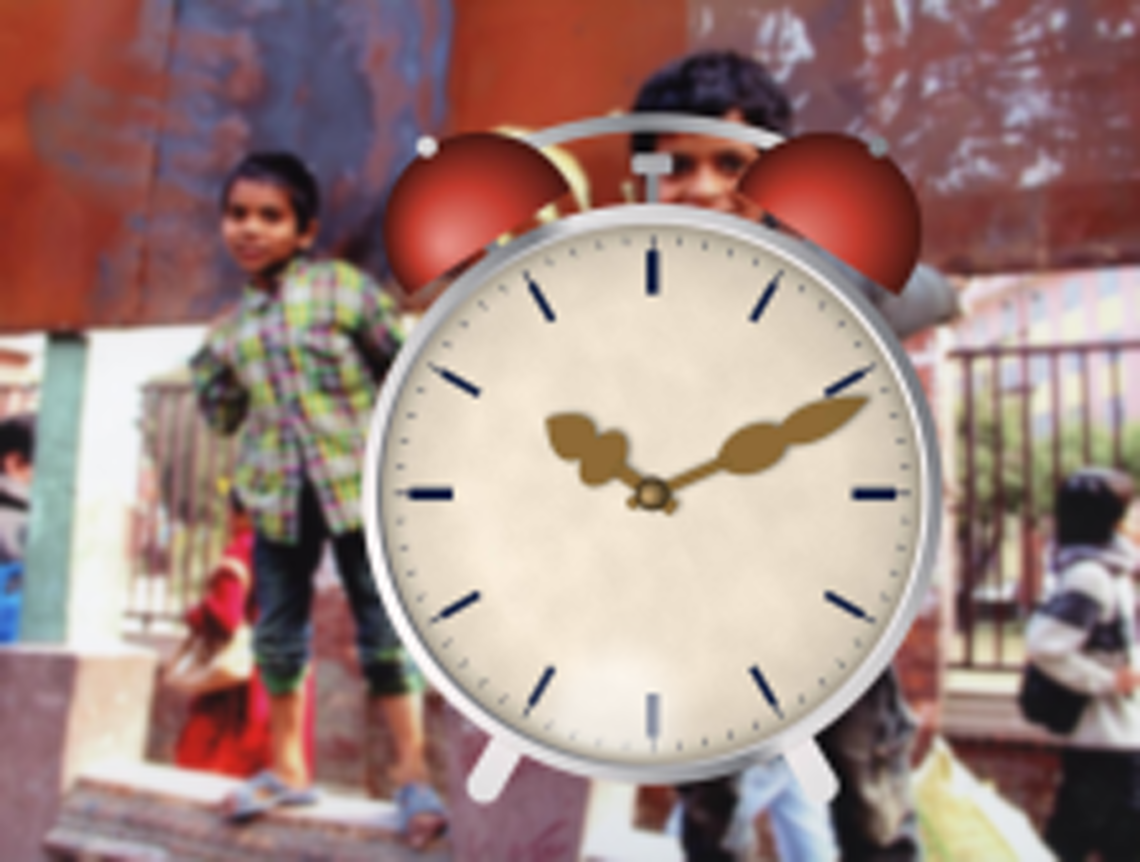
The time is **10:11**
